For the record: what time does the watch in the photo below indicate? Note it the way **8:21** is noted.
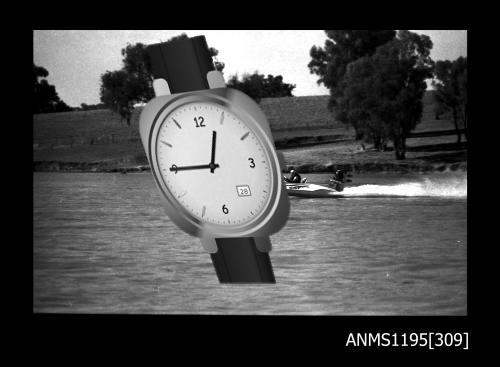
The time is **12:45**
